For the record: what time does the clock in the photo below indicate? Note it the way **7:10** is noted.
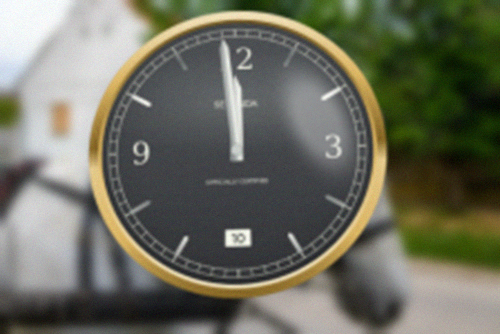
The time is **11:59**
